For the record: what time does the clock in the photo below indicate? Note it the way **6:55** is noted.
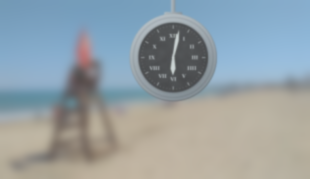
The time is **6:02**
